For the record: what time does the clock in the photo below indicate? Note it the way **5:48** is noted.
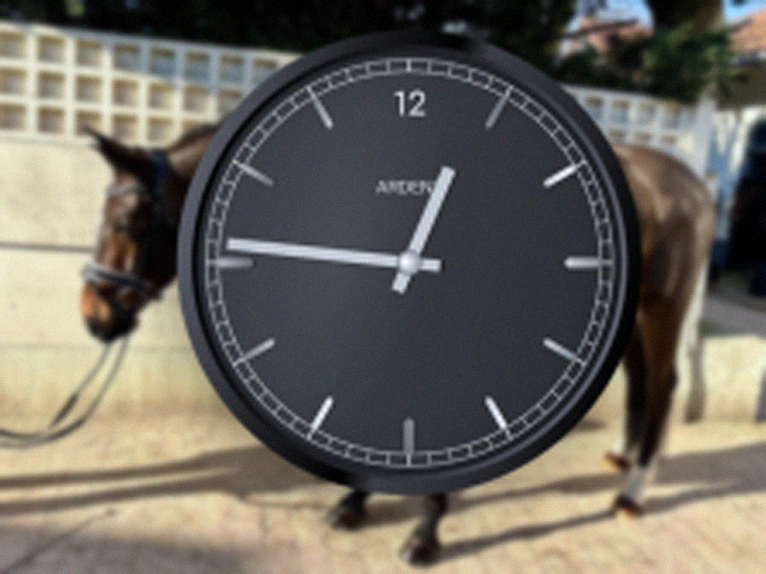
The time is **12:46**
